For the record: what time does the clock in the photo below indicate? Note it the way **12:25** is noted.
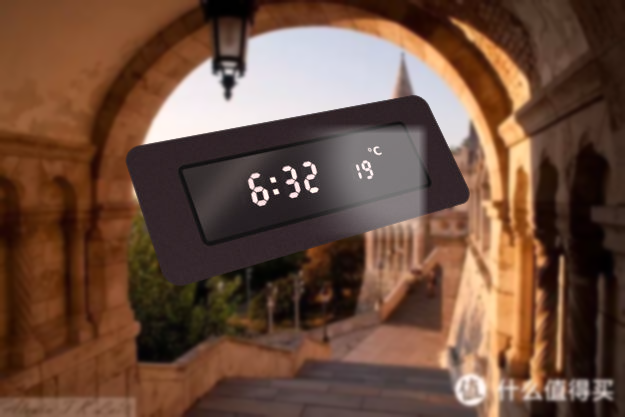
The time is **6:32**
